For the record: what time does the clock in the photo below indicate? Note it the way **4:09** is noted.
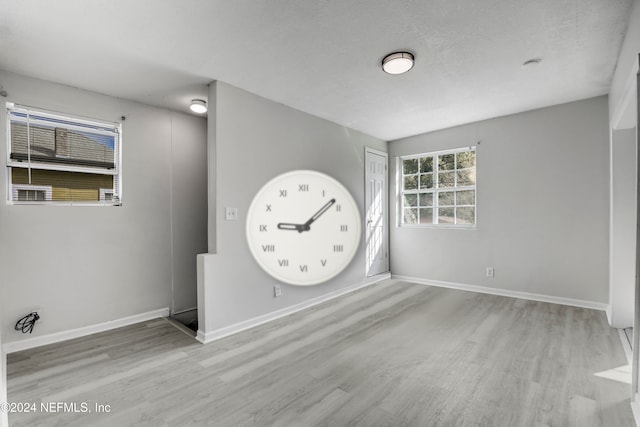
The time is **9:08**
